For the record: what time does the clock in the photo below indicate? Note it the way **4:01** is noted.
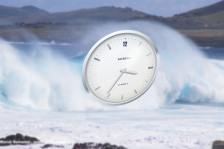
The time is **3:36**
